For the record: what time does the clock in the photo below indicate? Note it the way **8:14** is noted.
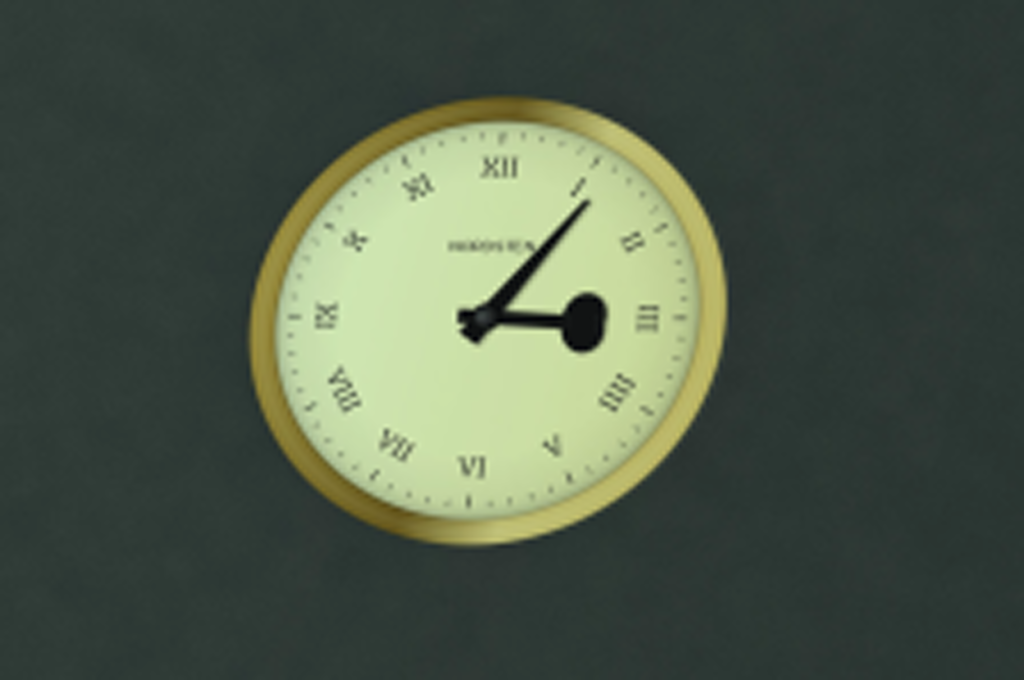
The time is **3:06**
